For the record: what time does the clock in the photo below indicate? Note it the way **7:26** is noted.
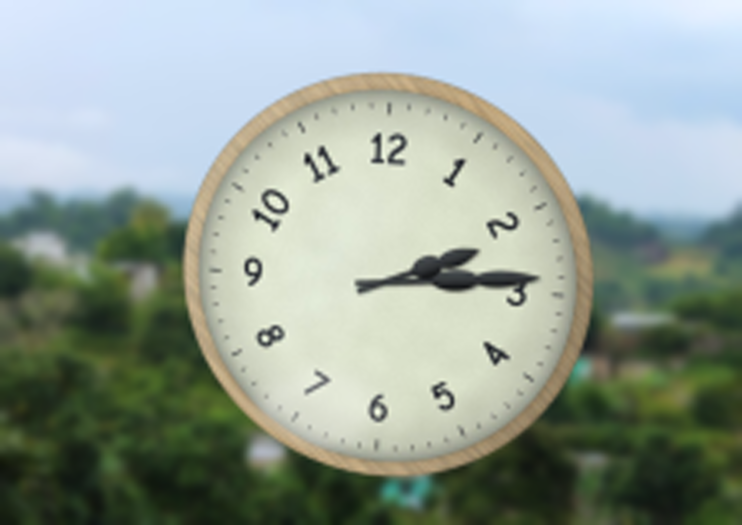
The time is **2:14**
